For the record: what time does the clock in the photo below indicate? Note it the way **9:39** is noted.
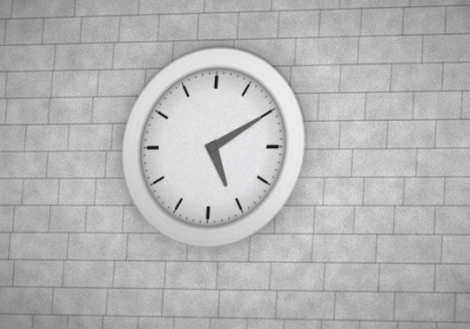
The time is **5:10**
